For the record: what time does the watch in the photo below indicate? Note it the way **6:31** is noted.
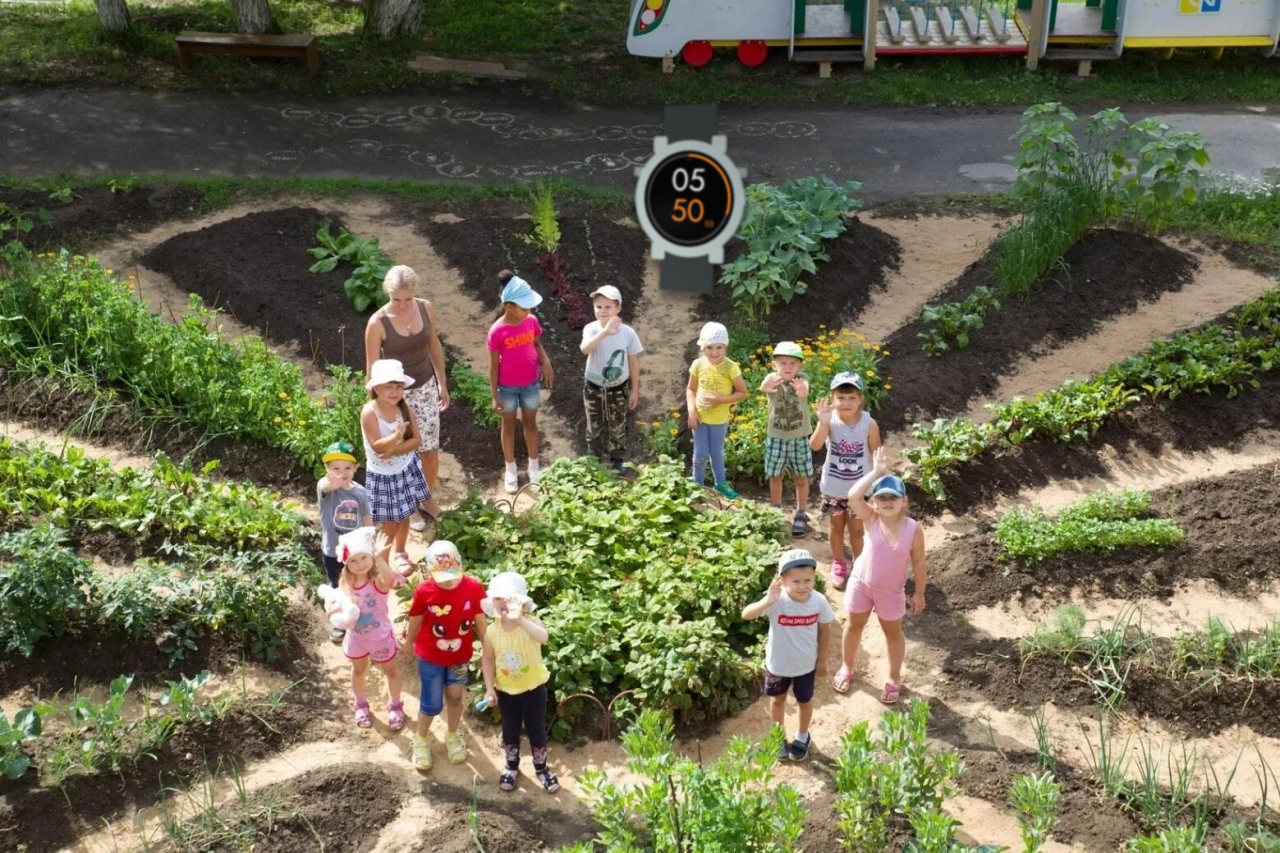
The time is **5:50**
